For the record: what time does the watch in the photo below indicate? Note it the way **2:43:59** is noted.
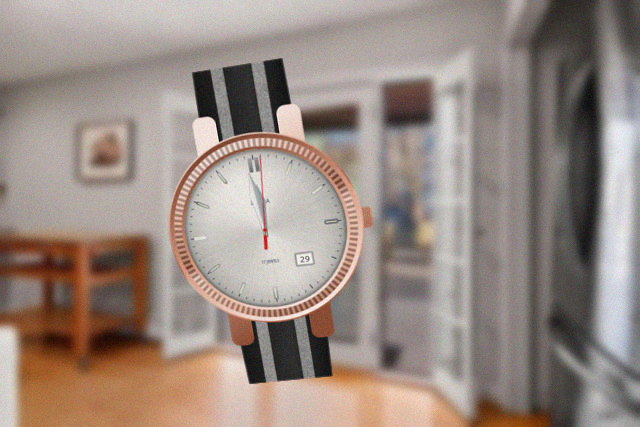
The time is **11:59:01**
